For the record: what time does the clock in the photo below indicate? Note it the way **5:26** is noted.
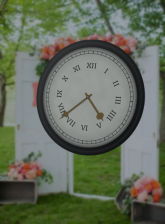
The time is **4:38**
